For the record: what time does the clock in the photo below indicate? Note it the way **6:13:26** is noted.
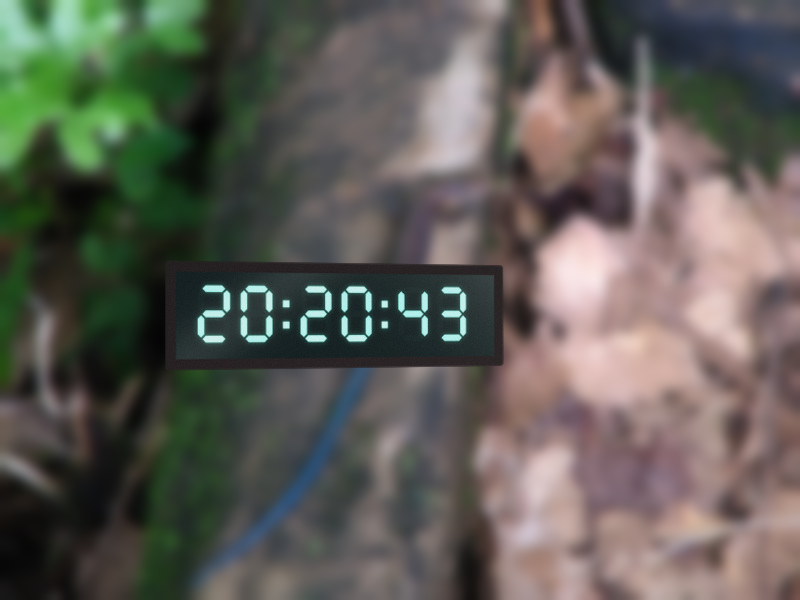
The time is **20:20:43**
